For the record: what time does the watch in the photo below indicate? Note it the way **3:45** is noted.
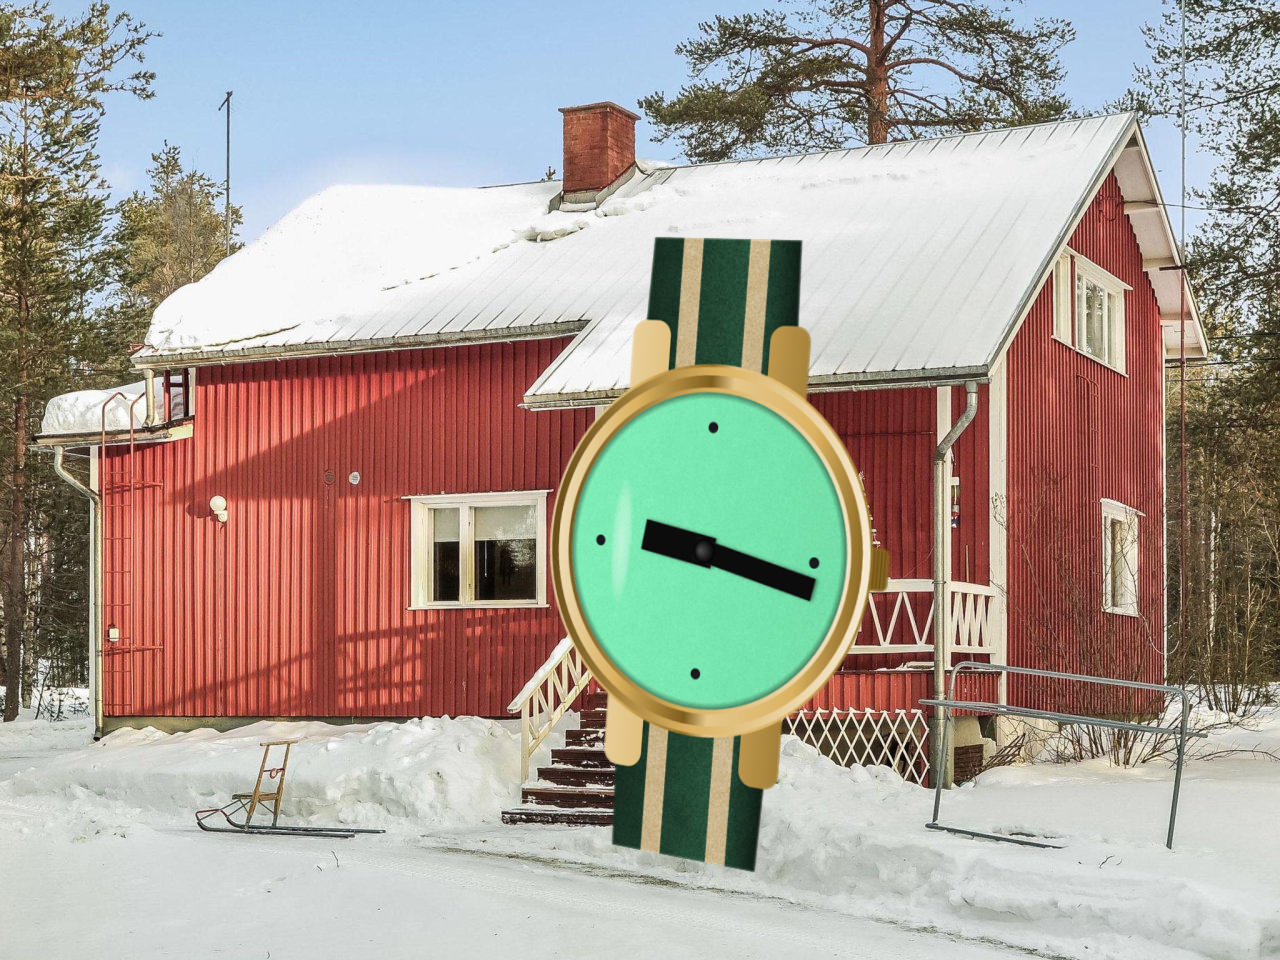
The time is **9:17**
